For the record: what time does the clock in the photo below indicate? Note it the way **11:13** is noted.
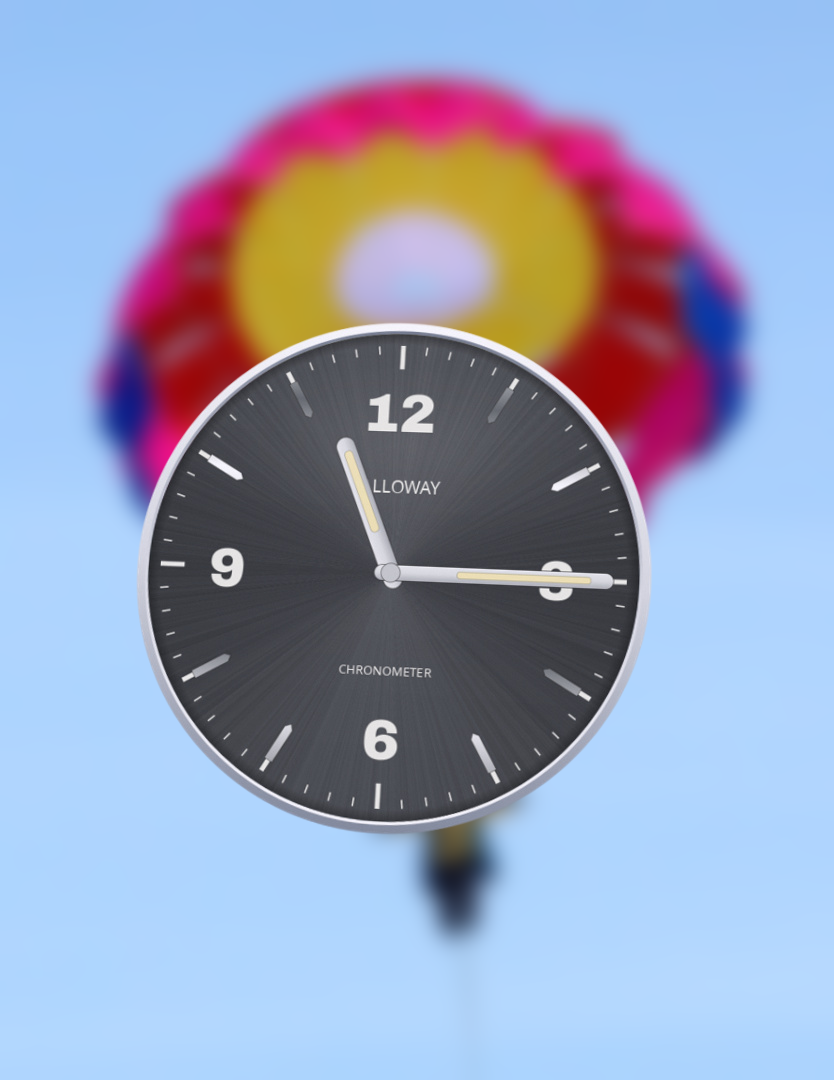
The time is **11:15**
